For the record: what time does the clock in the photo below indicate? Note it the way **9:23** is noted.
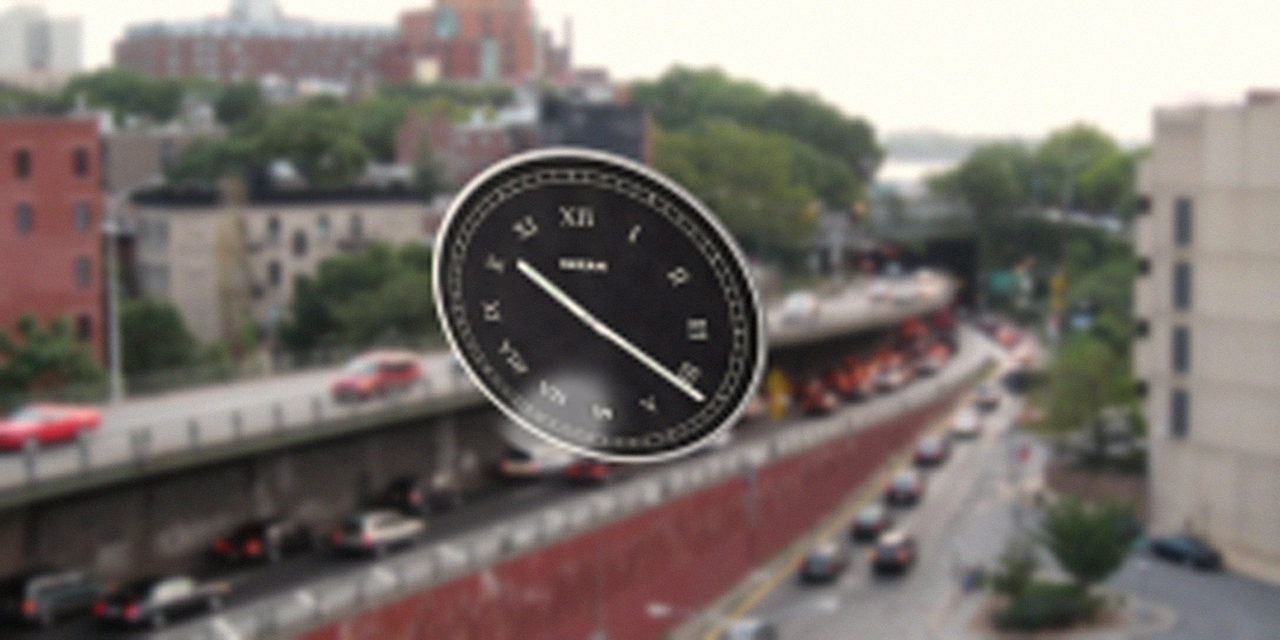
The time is **10:21**
